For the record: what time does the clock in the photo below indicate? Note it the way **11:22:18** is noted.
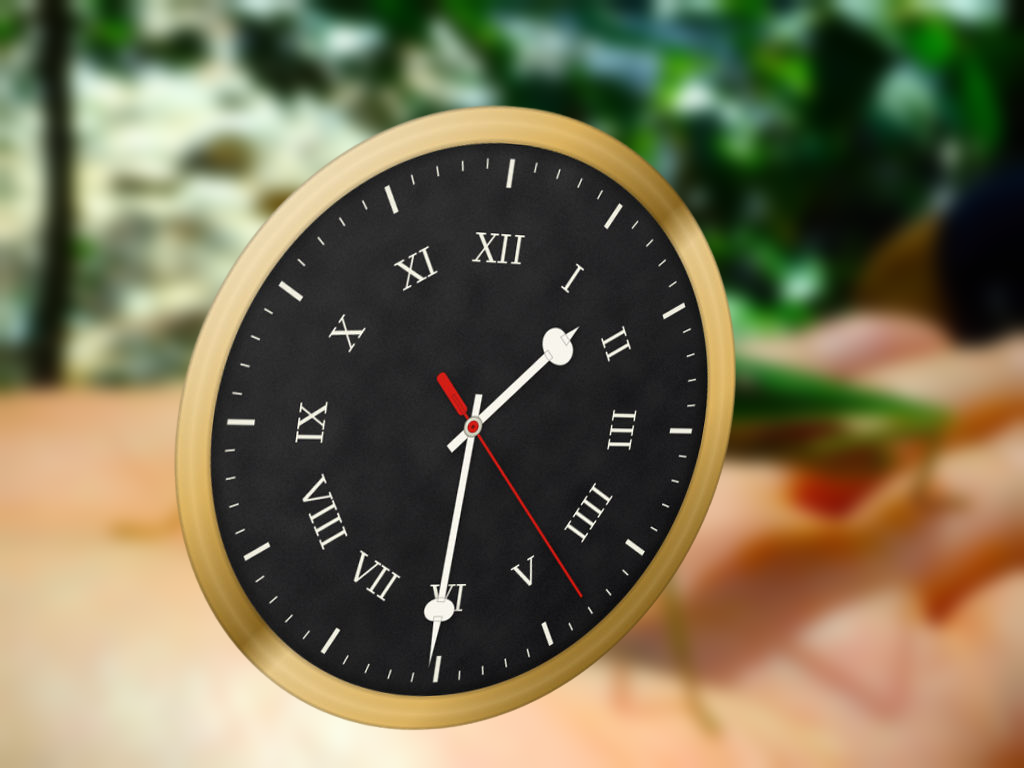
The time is **1:30:23**
